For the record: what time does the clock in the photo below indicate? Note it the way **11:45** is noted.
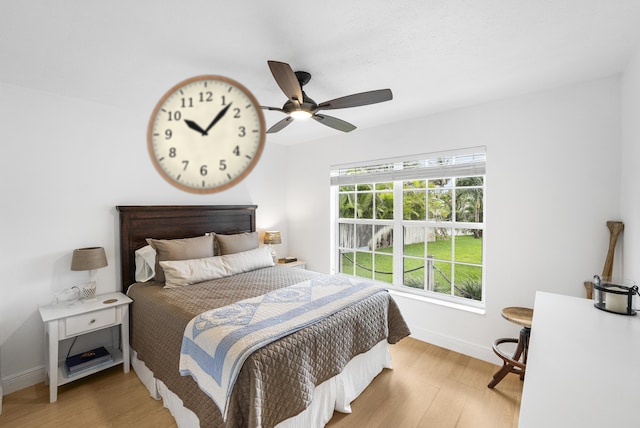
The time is **10:07**
